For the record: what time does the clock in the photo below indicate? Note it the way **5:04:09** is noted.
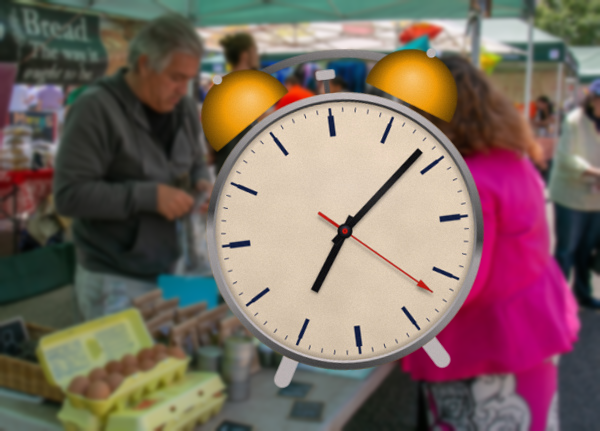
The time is **7:08:22**
